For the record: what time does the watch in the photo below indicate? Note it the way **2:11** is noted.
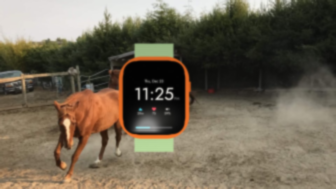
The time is **11:25**
